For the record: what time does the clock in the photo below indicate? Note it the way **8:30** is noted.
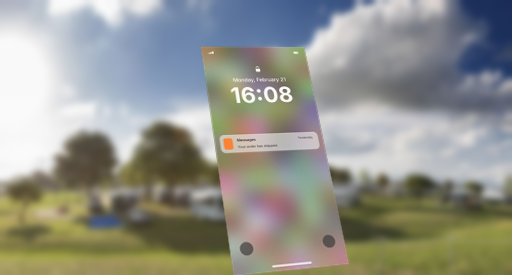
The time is **16:08**
